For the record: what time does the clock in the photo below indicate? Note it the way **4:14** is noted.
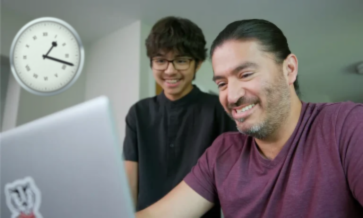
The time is **1:18**
